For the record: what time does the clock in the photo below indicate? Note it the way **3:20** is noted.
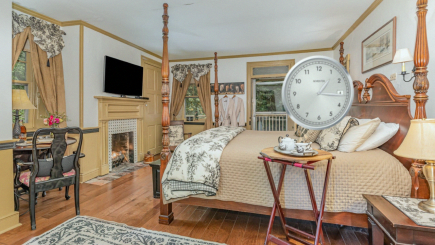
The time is **1:16**
